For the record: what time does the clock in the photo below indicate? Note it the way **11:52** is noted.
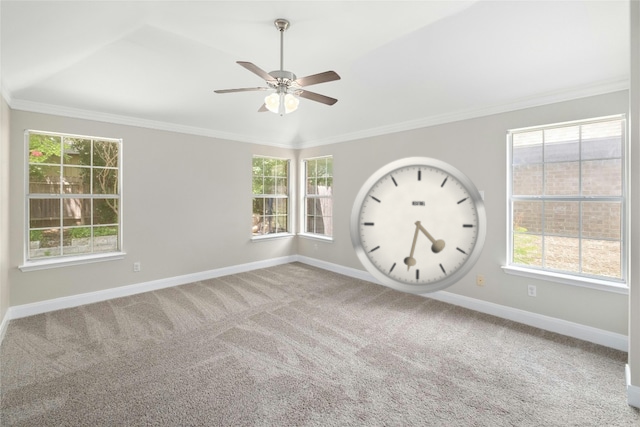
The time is **4:32**
